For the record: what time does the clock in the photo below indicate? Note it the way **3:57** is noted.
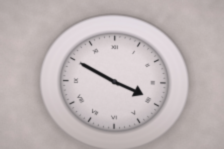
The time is **3:50**
